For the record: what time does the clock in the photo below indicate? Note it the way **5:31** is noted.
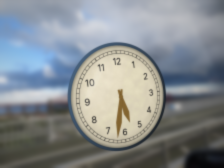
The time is **5:32**
